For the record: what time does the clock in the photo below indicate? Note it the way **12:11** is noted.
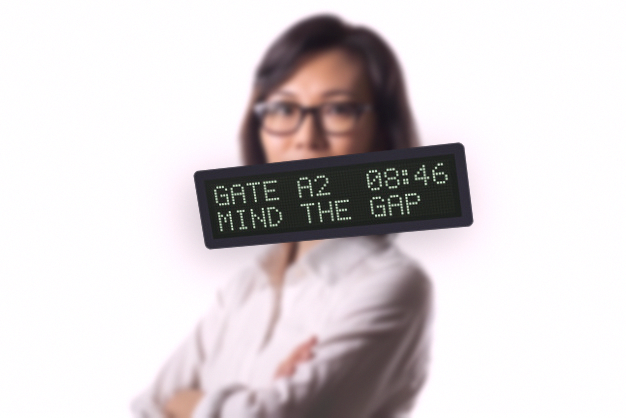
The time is **8:46**
